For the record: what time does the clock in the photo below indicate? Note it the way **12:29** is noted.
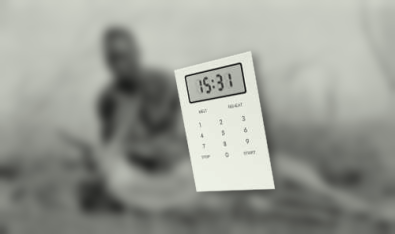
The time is **15:31**
